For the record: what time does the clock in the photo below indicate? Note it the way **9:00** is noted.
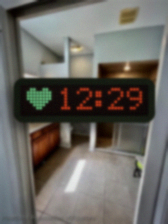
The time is **12:29**
